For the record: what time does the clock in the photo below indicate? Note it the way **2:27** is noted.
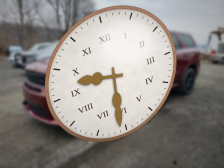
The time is **9:31**
